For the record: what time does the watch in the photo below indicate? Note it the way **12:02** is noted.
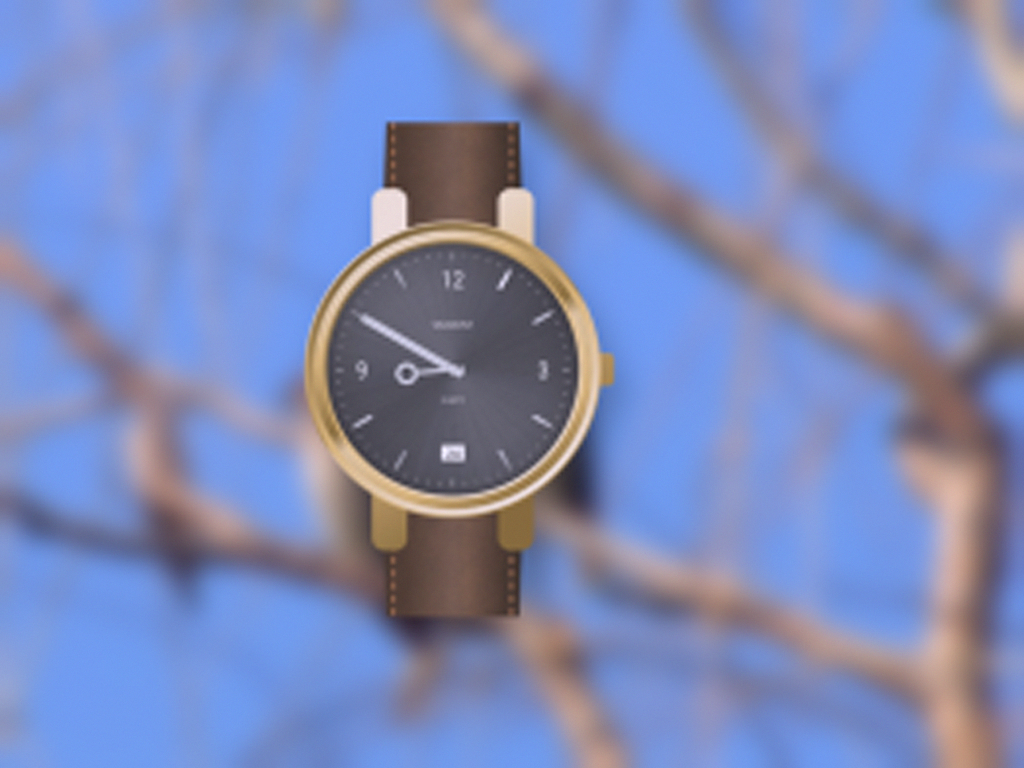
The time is **8:50**
